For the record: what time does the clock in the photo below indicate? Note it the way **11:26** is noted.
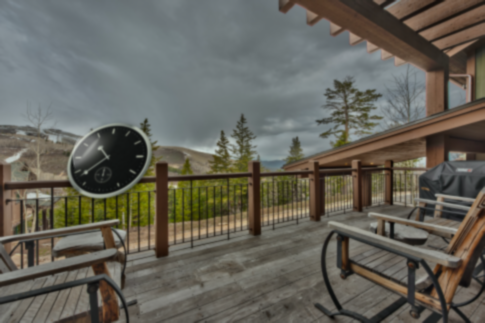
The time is **10:38**
